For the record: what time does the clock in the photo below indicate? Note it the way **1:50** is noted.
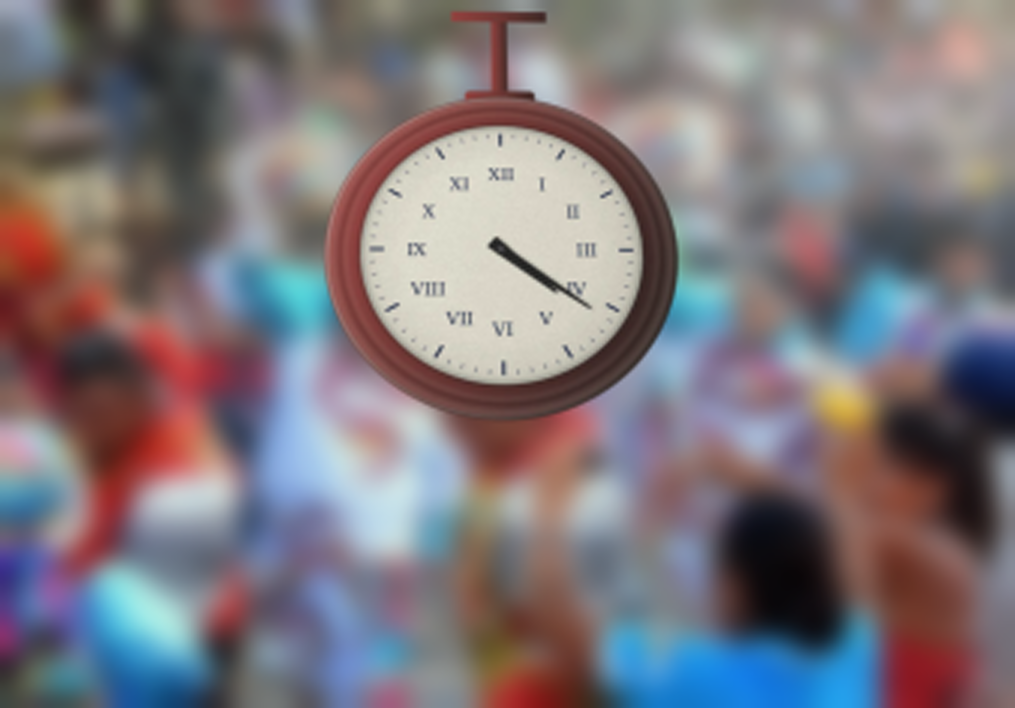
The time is **4:21**
